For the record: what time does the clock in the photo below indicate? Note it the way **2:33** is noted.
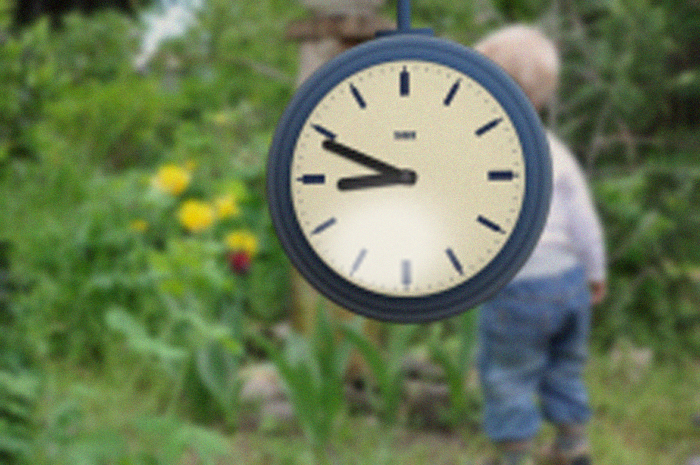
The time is **8:49**
